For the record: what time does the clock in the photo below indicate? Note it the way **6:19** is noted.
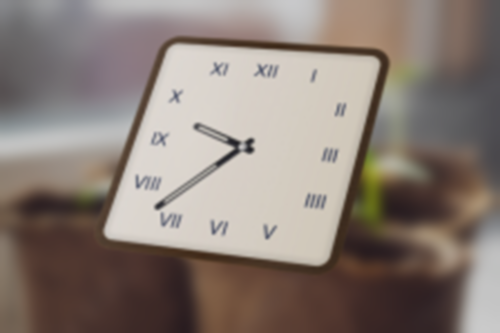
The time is **9:37**
